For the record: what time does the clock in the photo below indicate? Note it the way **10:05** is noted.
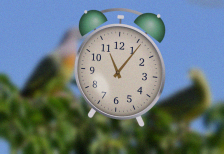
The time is **11:06**
